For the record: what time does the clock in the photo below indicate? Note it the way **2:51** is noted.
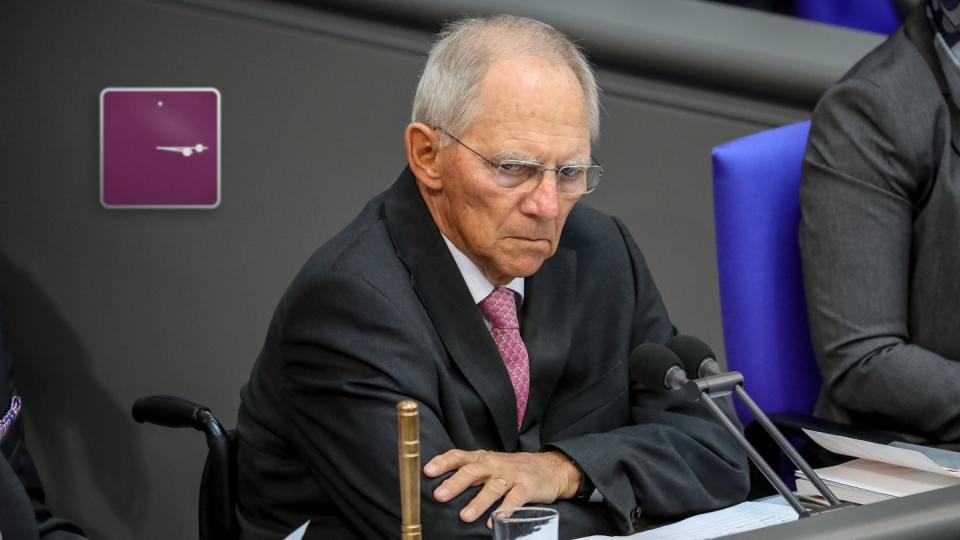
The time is **3:15**
